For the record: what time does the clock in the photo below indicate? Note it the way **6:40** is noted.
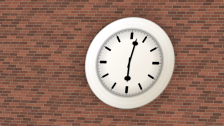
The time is **6:02**
